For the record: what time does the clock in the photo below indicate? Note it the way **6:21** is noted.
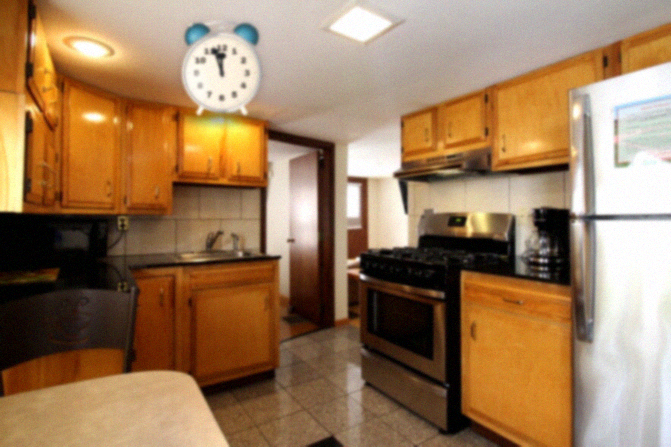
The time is **11:57**
